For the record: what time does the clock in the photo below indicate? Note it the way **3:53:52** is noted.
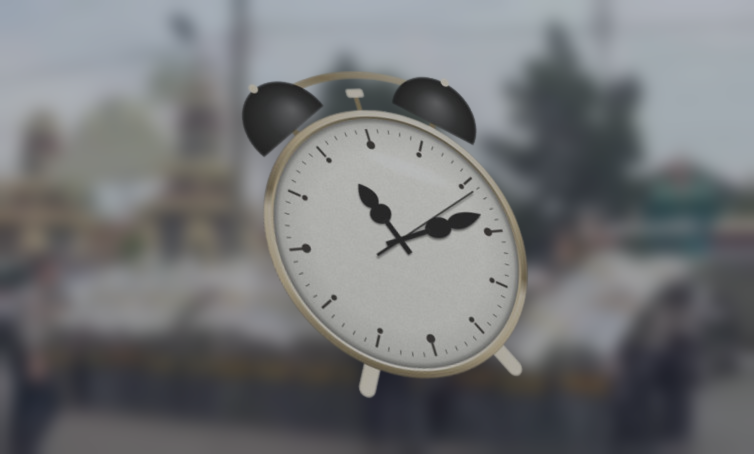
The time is **11:13:11**
